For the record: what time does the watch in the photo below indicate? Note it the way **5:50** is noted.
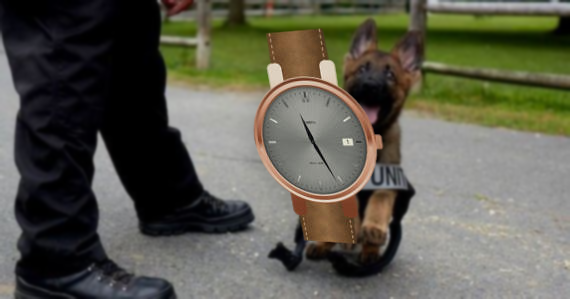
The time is **11:26**
